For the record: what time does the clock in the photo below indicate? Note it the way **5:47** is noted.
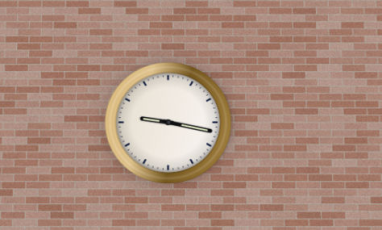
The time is **9:17**
